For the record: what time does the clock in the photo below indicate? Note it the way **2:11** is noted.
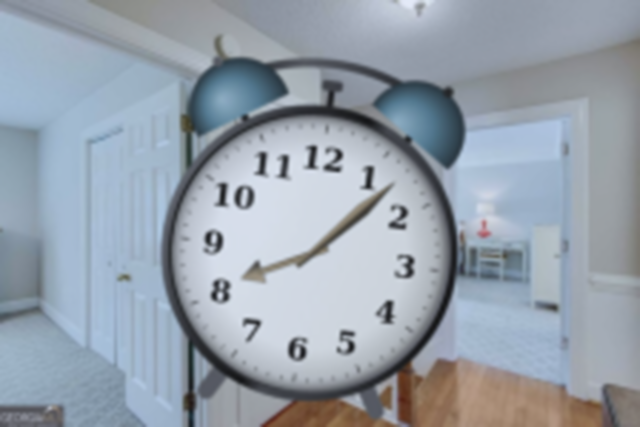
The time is **8:07**
